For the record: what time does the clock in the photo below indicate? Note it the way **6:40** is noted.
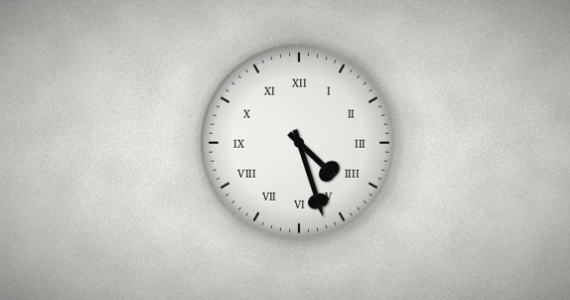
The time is **4:27**
